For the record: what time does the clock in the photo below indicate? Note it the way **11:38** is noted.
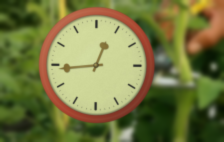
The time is **12:44**
